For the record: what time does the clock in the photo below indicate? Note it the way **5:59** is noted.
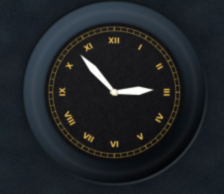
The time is **2:53**
